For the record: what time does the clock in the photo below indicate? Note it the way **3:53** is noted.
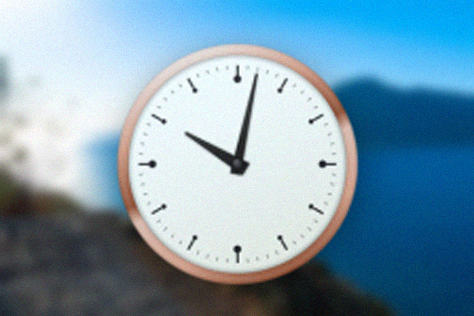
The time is **10:02**
